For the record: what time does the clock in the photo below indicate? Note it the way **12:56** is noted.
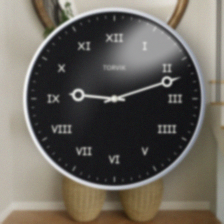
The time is **9:12**
